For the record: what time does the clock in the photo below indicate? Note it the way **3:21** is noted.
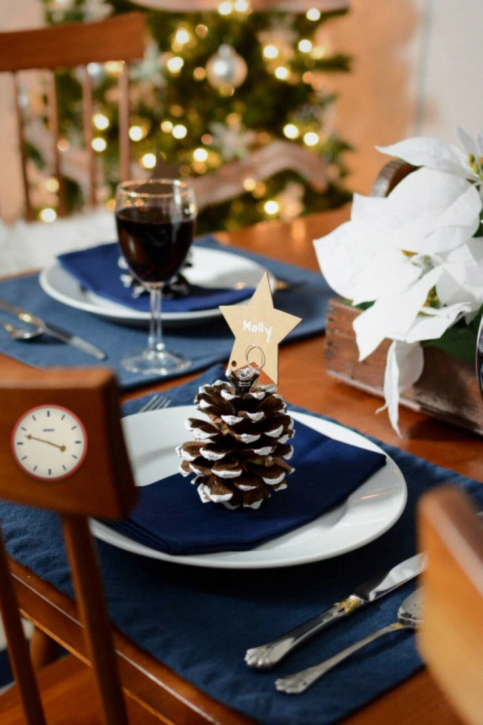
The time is **3:48**
